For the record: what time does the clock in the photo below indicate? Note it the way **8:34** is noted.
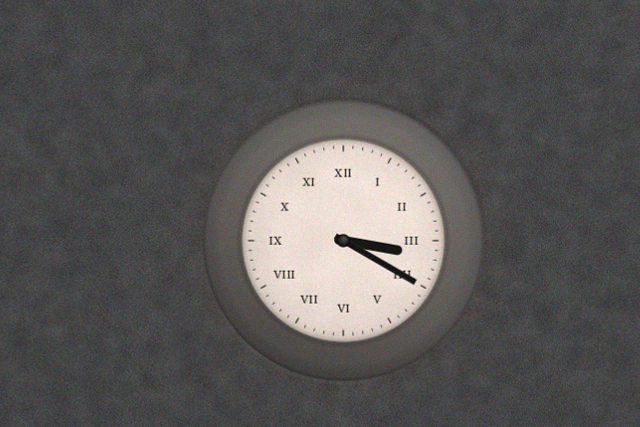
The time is **3:20**
